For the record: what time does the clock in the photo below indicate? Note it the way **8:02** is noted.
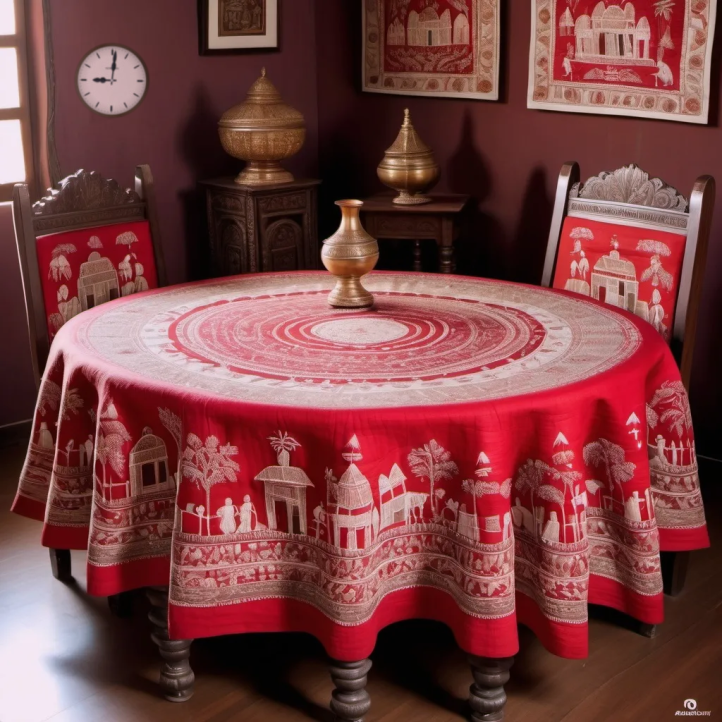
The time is **9:01**
